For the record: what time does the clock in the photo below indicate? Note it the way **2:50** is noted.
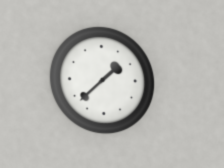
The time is **1:38**
